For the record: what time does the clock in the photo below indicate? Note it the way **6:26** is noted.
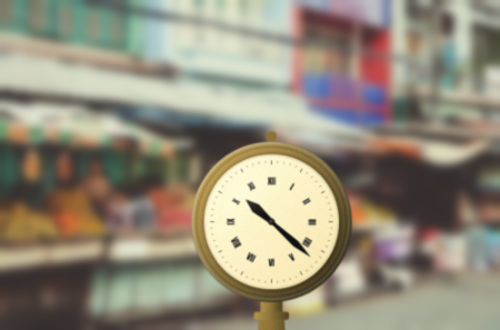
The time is **10:22**
